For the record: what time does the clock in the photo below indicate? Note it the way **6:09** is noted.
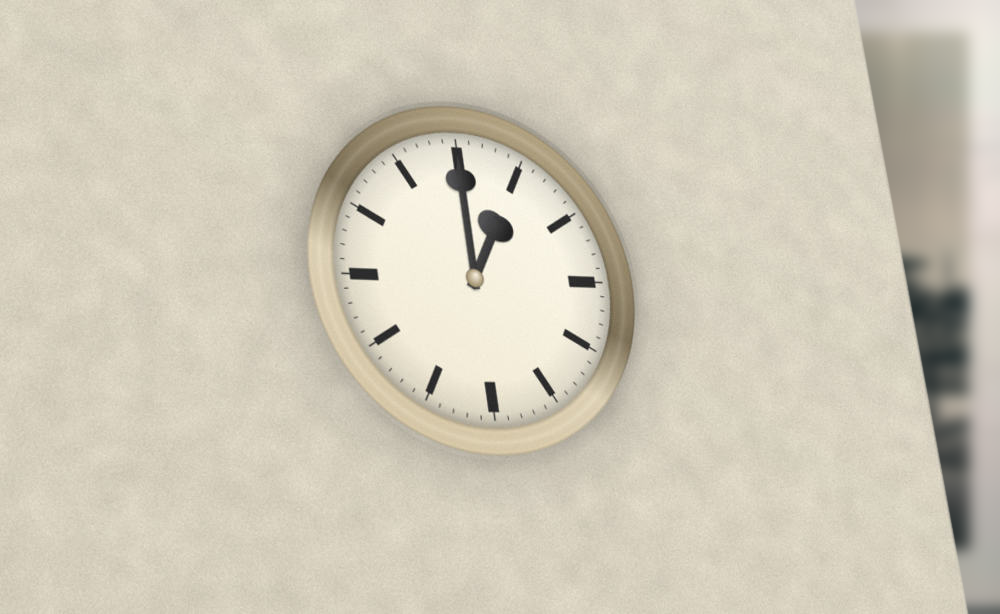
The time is **1:00**
